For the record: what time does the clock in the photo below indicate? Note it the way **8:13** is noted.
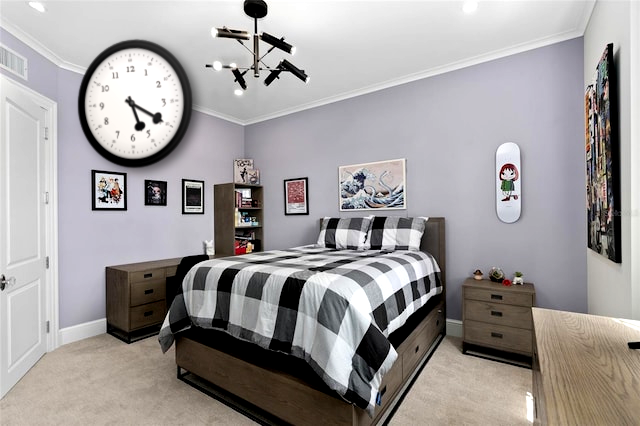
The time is **5:20**
